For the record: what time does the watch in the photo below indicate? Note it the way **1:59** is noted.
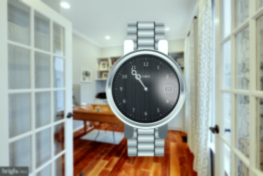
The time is **10:54**
